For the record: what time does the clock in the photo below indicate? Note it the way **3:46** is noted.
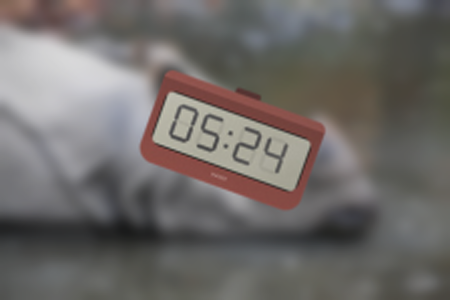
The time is **5:24**
